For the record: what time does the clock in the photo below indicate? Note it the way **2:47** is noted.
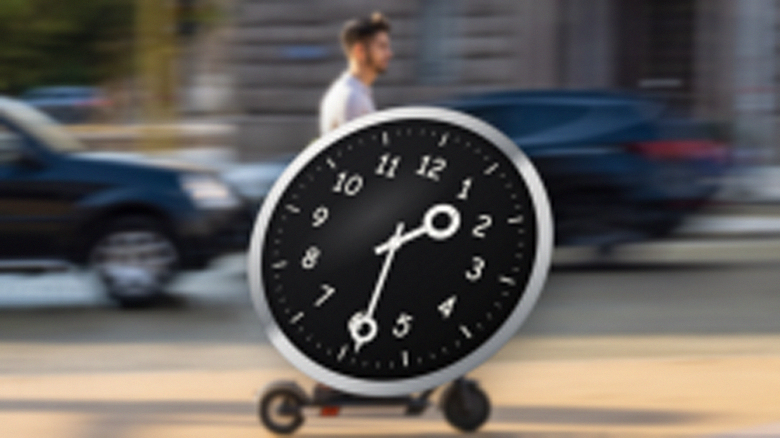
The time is **1:29**
